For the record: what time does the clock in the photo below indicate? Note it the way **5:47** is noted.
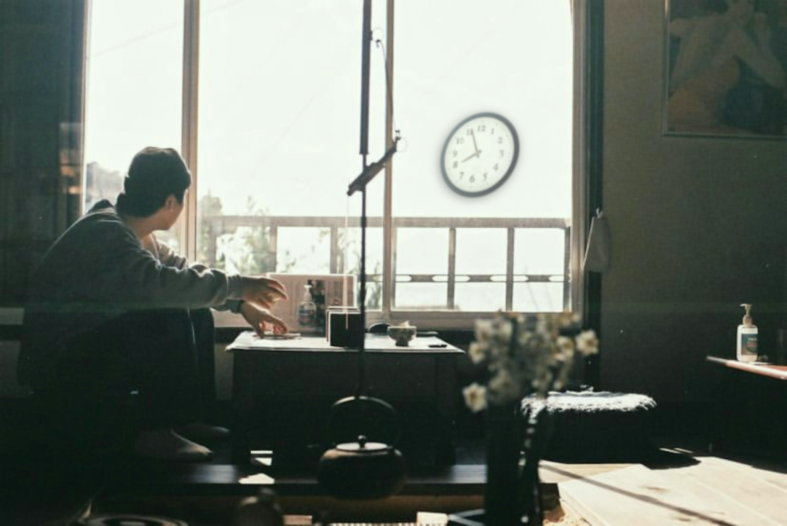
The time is **7:56**
